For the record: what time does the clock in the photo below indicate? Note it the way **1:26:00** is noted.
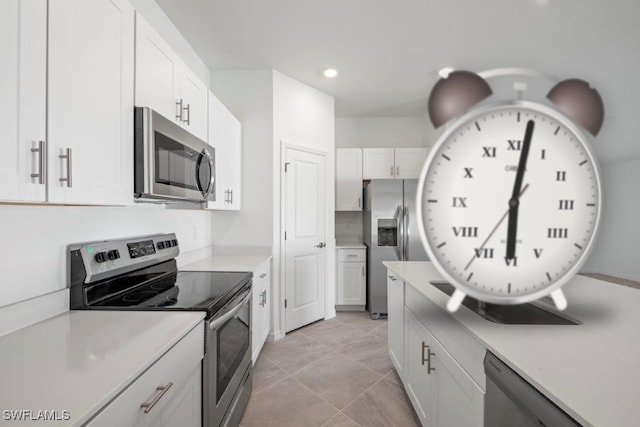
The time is **6:01:36**
